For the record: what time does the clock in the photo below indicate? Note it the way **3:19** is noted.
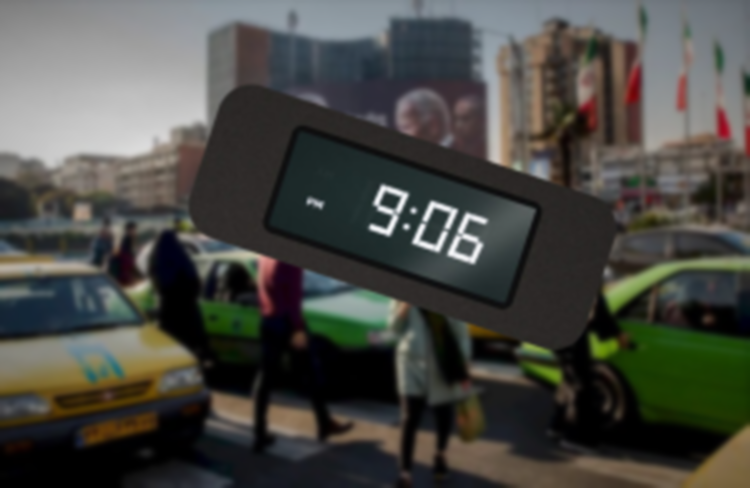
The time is **9:06**
